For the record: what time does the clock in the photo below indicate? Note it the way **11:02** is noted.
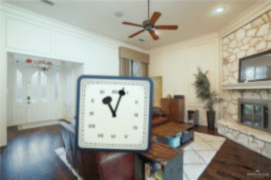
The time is **11:03**
